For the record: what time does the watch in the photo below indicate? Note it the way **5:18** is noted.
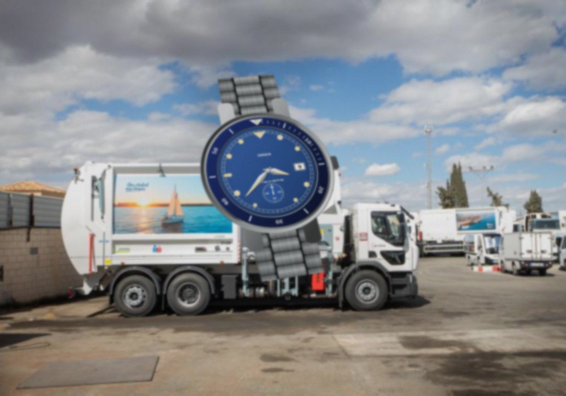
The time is **3:38**
